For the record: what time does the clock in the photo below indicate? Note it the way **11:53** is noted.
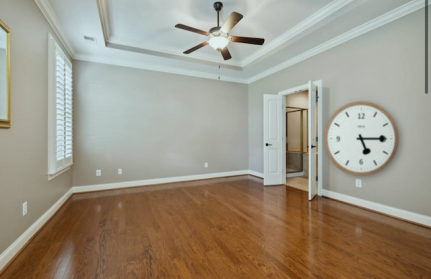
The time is **5:15**
